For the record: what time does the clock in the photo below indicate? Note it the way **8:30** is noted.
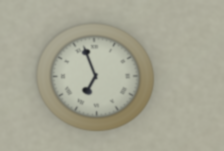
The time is **6:57**
